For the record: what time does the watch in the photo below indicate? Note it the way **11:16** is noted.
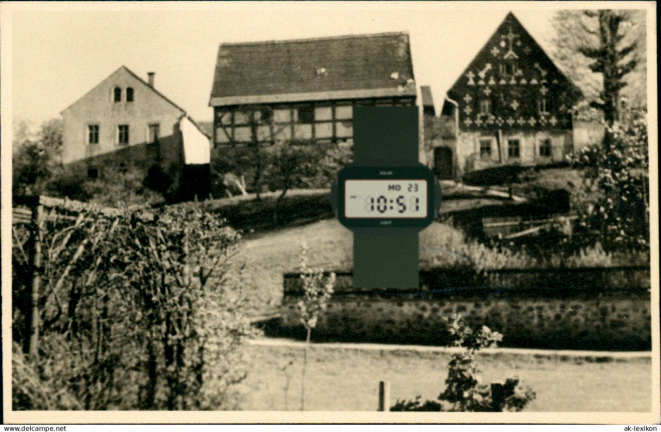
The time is **10:51**
